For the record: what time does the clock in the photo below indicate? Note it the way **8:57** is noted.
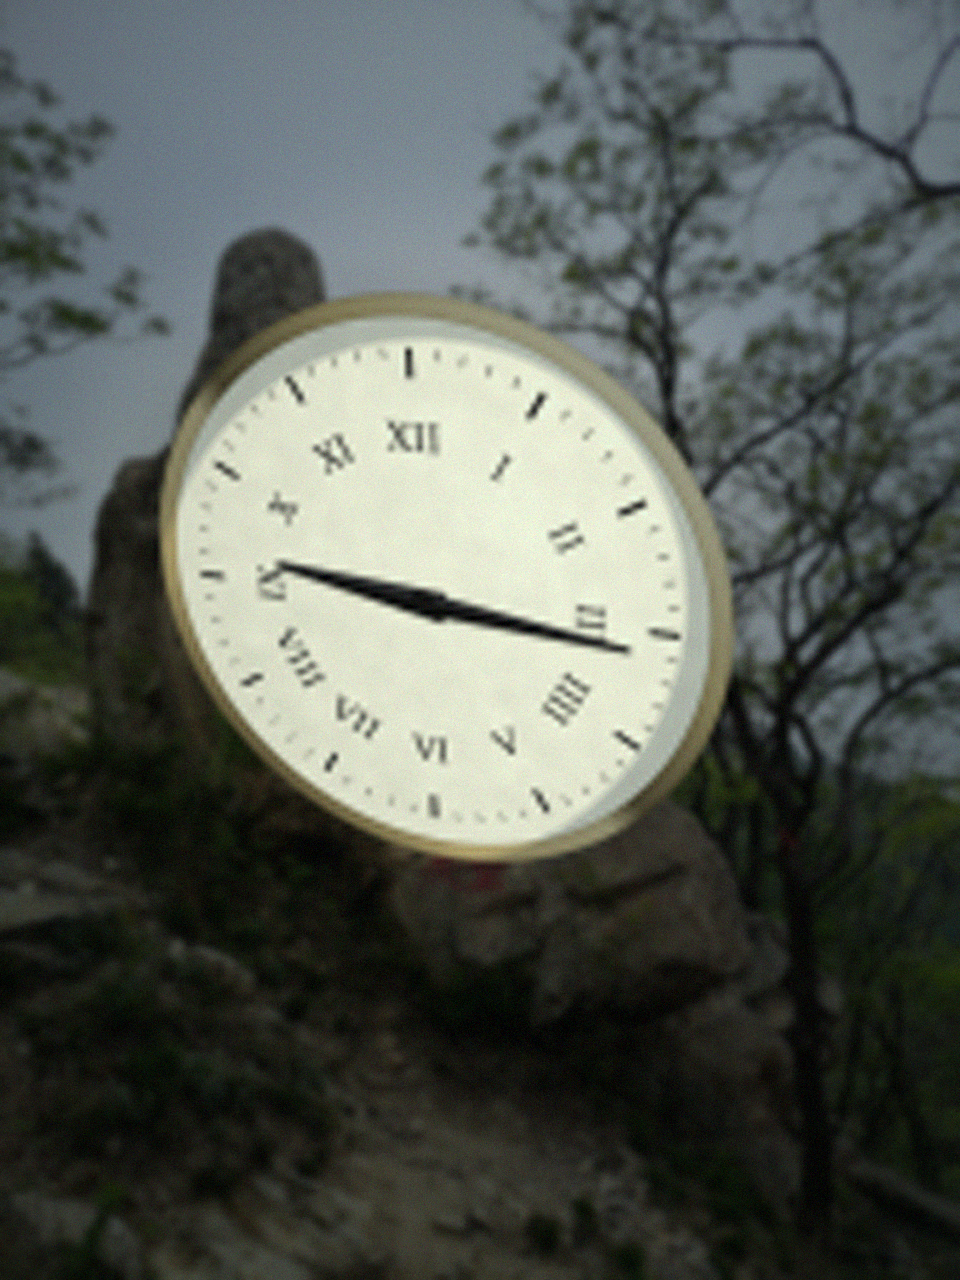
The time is **9:16**
